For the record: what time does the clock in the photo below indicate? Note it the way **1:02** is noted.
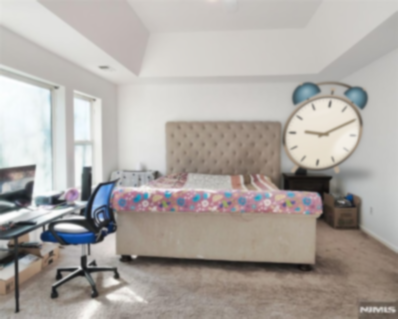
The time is **9:10**
